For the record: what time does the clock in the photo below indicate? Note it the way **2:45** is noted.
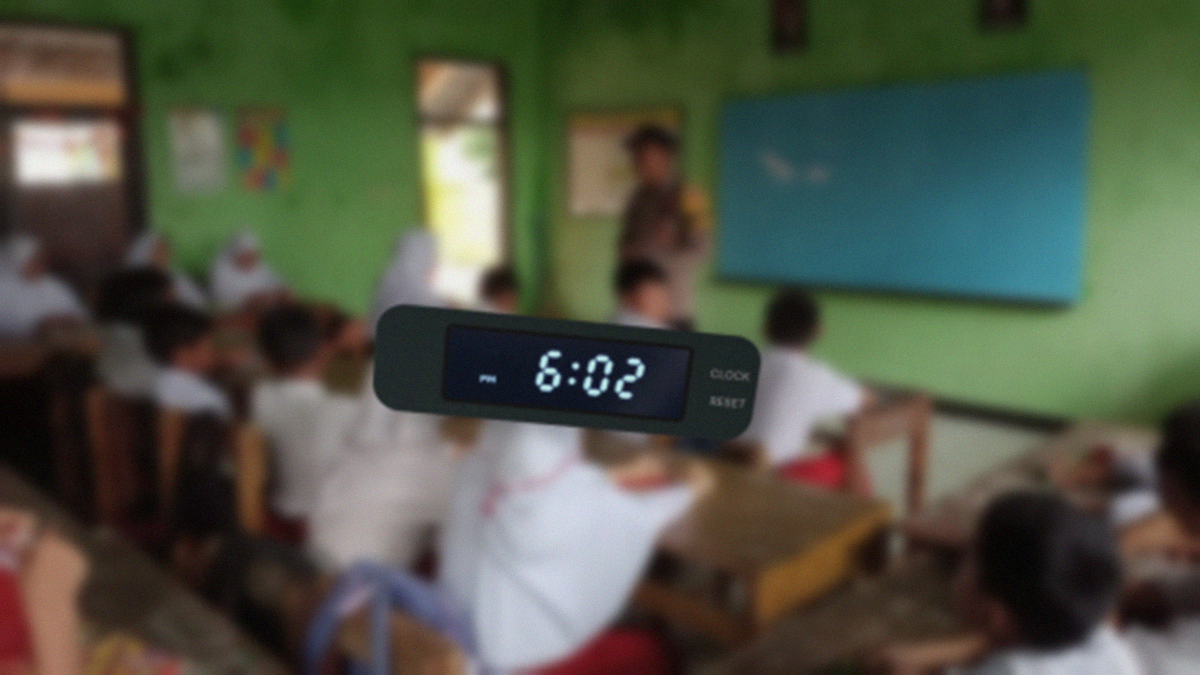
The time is **6:02**
